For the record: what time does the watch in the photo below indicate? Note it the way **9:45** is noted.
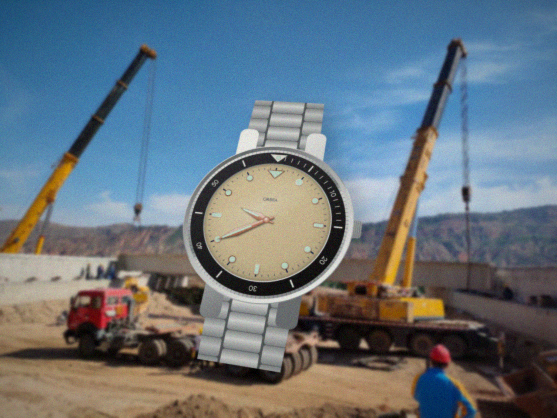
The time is **9:40**
